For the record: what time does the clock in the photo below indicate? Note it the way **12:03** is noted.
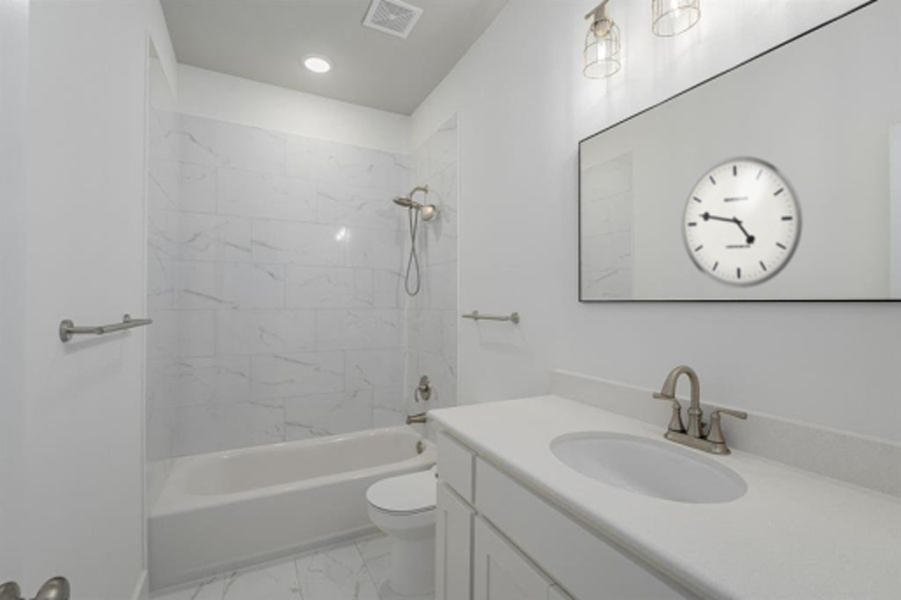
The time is **4:47**
